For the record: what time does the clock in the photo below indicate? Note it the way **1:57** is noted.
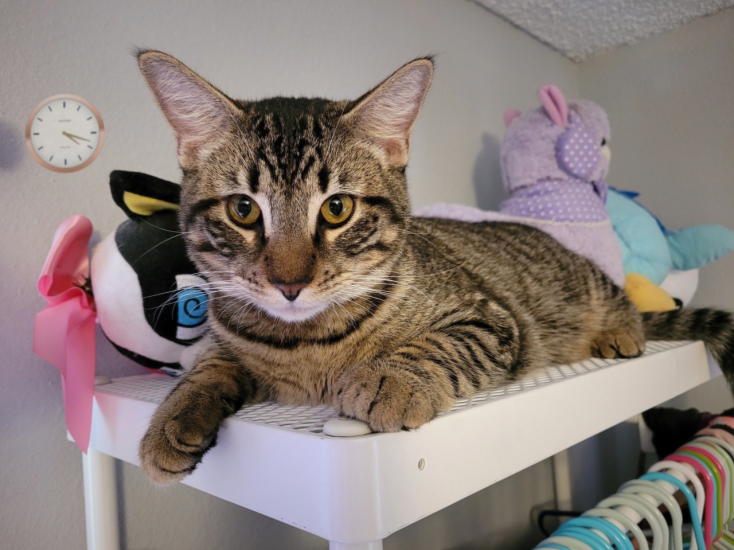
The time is **4:18**
